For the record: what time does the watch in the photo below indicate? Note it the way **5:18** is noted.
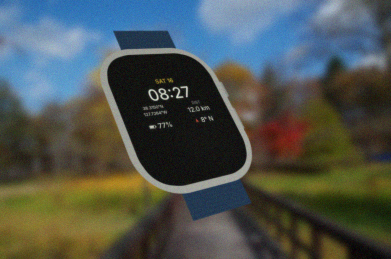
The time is **8:27**
